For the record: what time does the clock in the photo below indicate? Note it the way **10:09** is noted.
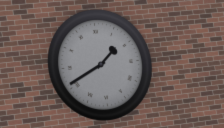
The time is **1:41**
